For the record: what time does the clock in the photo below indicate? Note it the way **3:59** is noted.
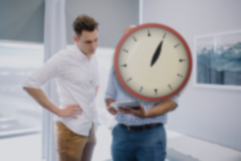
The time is **1:05**
